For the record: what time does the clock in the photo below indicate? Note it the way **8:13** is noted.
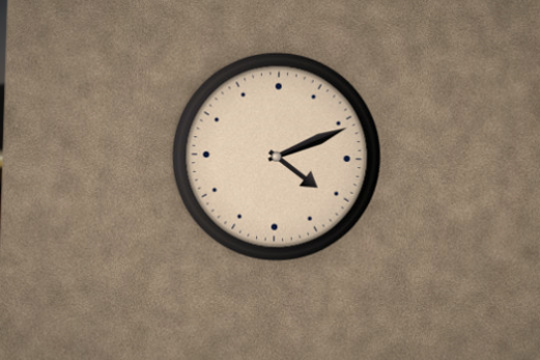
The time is **4:11**
